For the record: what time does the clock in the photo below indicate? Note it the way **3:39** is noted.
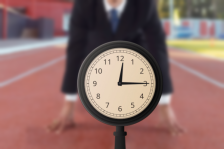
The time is **12:15**
